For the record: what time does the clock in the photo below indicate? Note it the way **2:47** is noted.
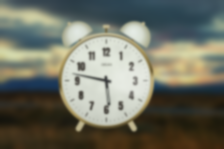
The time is **5:47**
